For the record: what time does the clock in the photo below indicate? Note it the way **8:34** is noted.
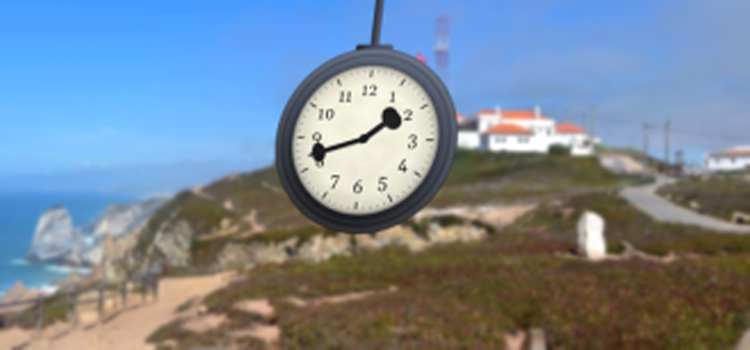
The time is **1:42**
